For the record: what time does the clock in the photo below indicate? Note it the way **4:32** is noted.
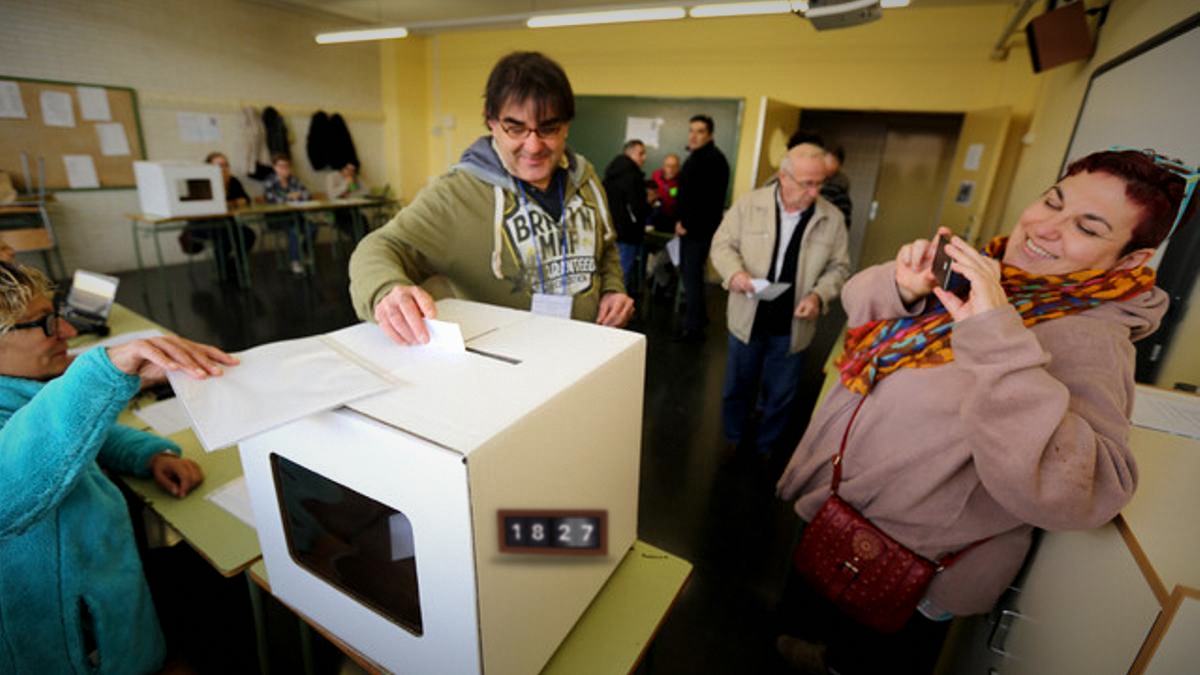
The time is **18:27**
